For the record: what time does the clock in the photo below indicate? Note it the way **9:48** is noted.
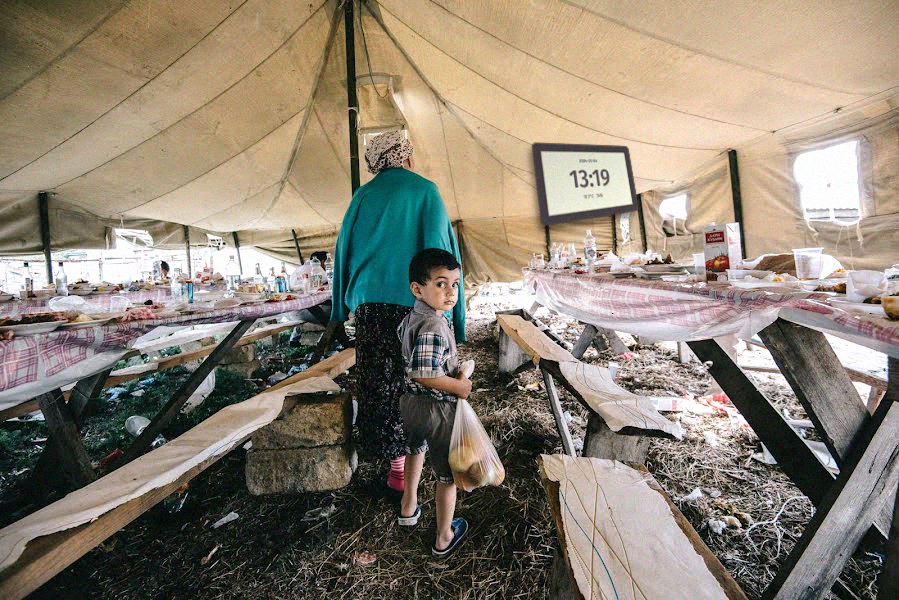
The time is **13:19**
